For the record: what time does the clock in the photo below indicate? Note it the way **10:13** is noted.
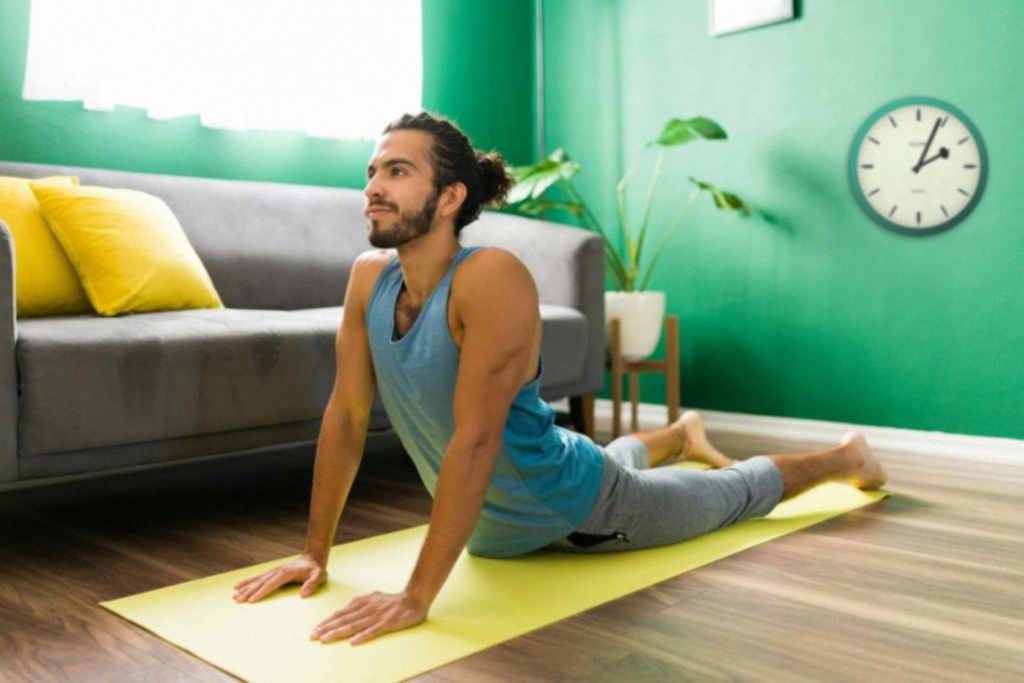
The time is **2:04**
